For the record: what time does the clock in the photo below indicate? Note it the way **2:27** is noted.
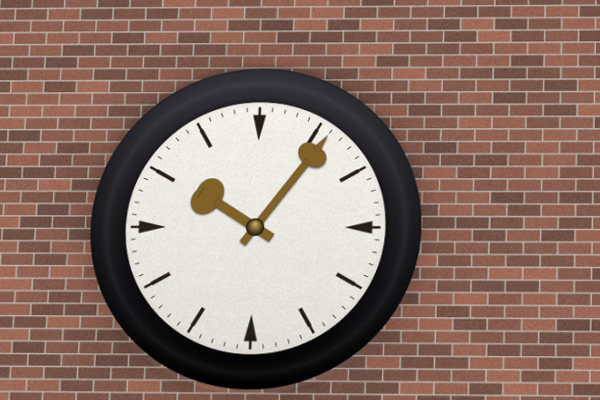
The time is **10:06**
